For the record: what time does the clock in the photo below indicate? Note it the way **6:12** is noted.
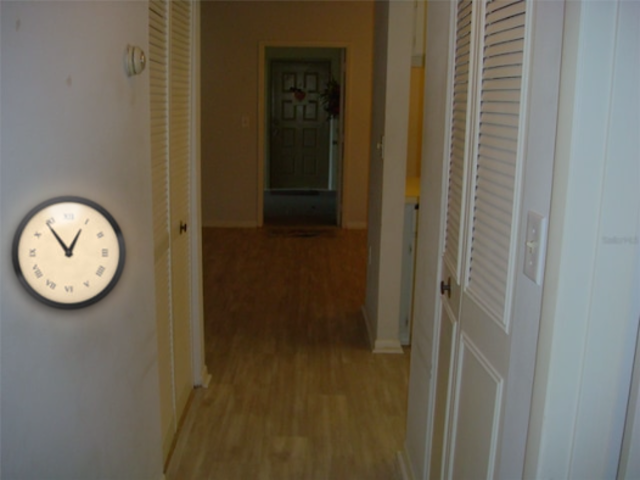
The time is **12:54**
